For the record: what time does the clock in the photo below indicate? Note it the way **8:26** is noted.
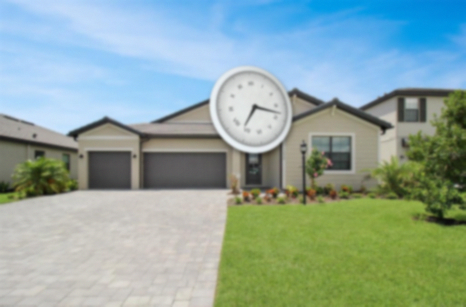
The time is **7:18**
